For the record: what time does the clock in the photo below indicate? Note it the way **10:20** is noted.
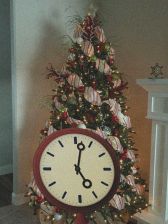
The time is **5:02**
